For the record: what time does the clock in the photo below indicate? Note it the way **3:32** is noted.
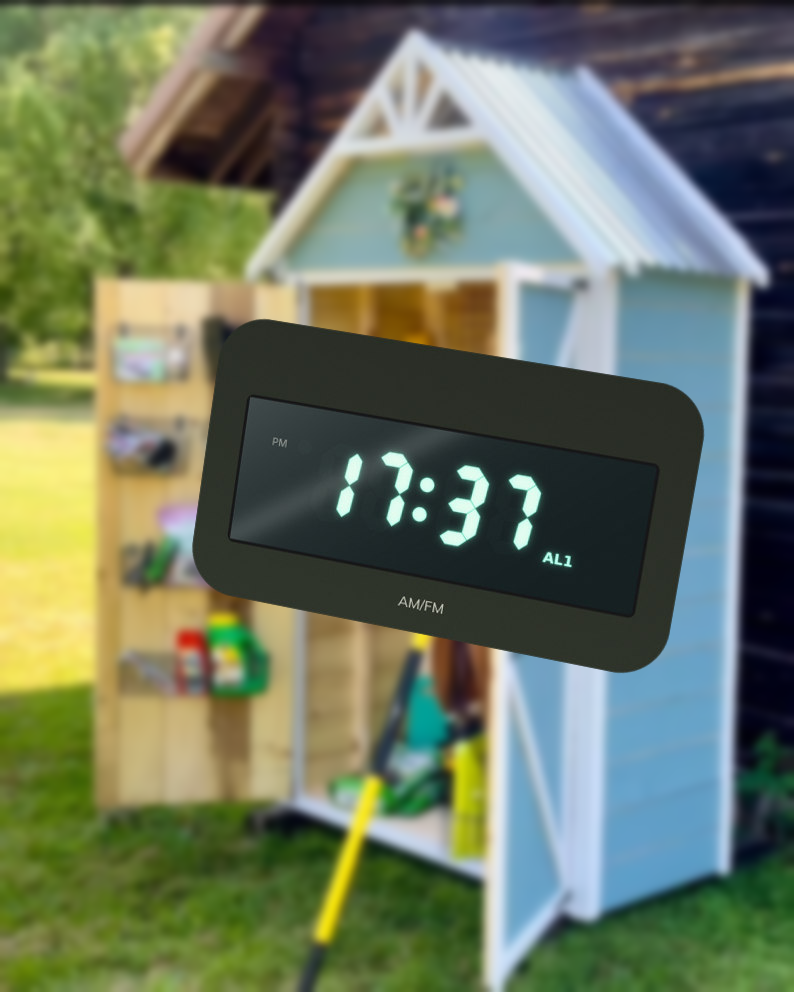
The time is **17:37**
